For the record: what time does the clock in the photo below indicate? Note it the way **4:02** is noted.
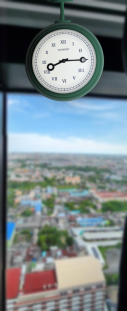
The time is **8:15**
